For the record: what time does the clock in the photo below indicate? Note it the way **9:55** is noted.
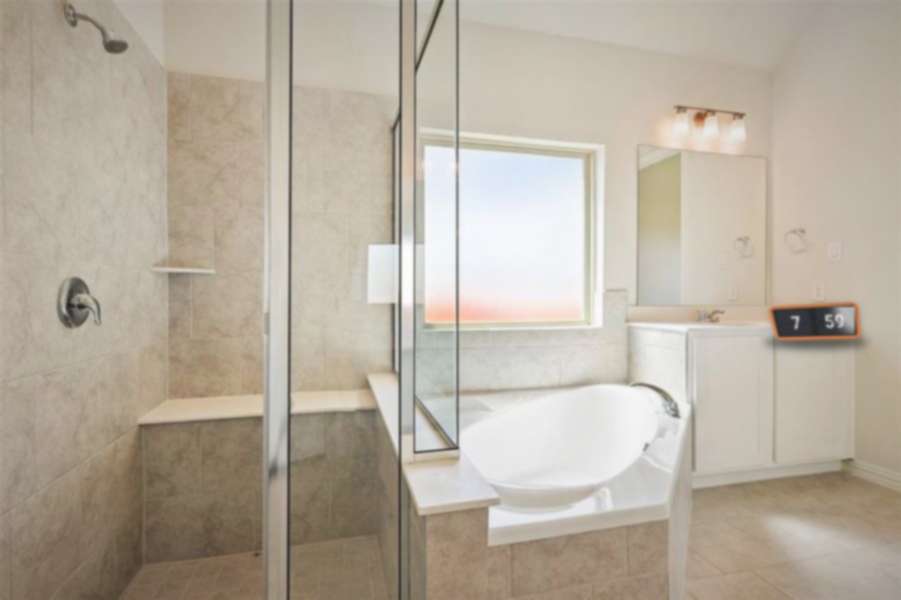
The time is **7:59**
